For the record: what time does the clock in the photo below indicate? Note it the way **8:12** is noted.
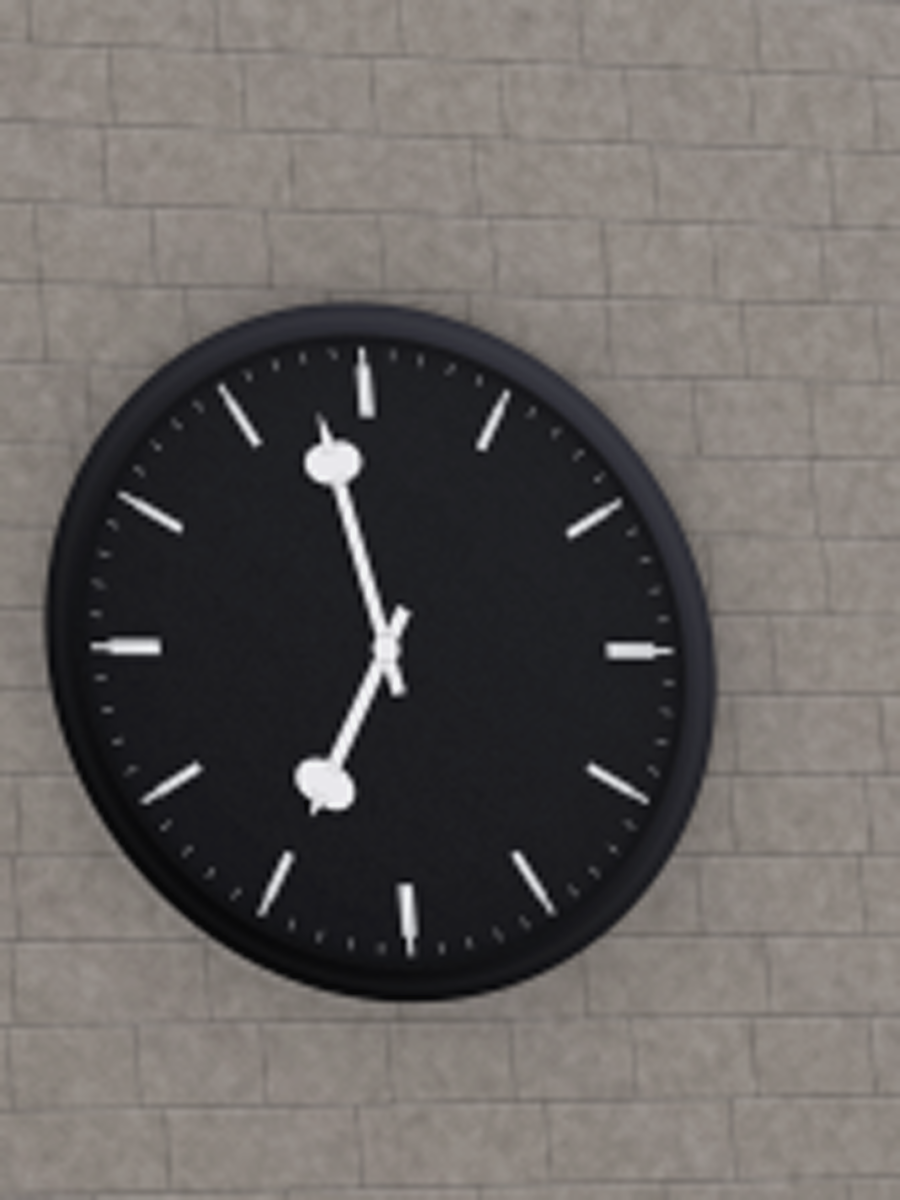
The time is **6:58**
